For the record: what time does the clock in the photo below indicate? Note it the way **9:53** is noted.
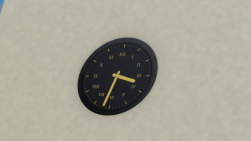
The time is **3:32**
